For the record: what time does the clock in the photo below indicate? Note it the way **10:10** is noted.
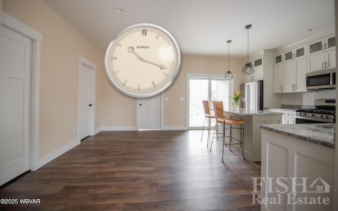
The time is **10:18**
